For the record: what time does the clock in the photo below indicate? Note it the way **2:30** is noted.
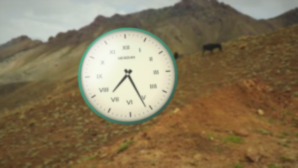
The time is **7:26**
